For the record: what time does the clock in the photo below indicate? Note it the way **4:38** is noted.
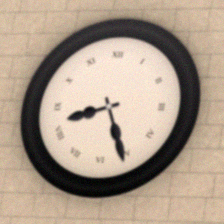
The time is **8:26**
